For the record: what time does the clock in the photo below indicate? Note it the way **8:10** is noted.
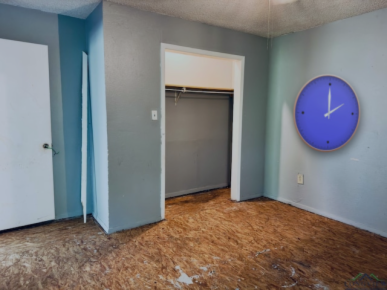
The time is **2:00**
